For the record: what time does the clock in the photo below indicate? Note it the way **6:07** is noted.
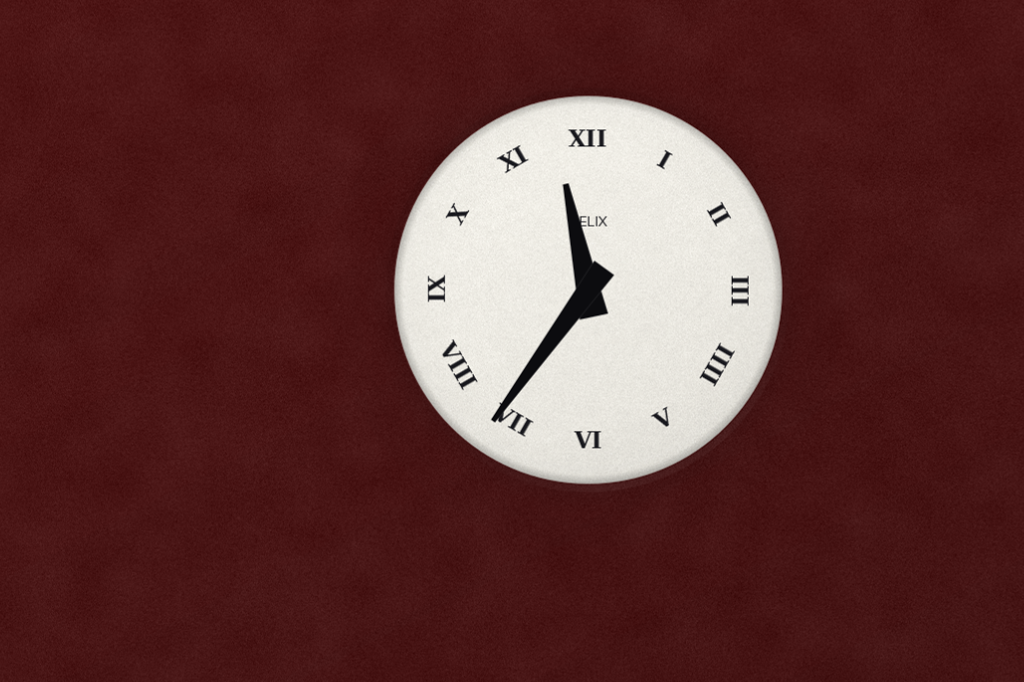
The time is **11:36**
